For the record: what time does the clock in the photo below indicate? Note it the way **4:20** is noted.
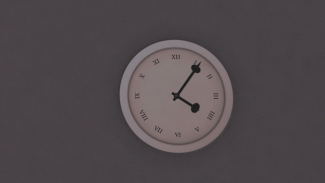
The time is **4:06**
